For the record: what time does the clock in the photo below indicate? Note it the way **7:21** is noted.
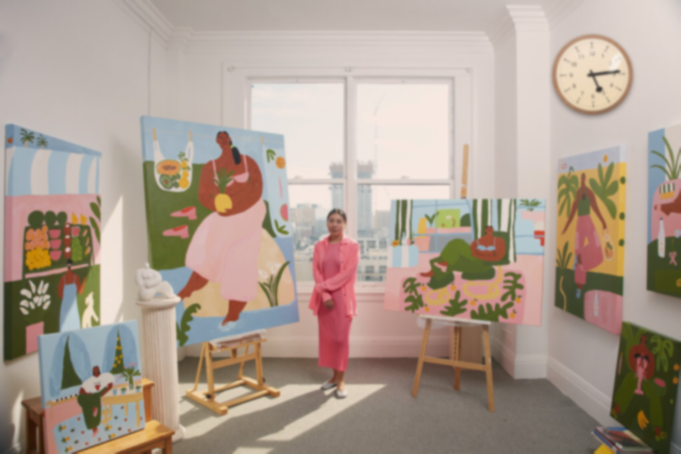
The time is **5:14**
